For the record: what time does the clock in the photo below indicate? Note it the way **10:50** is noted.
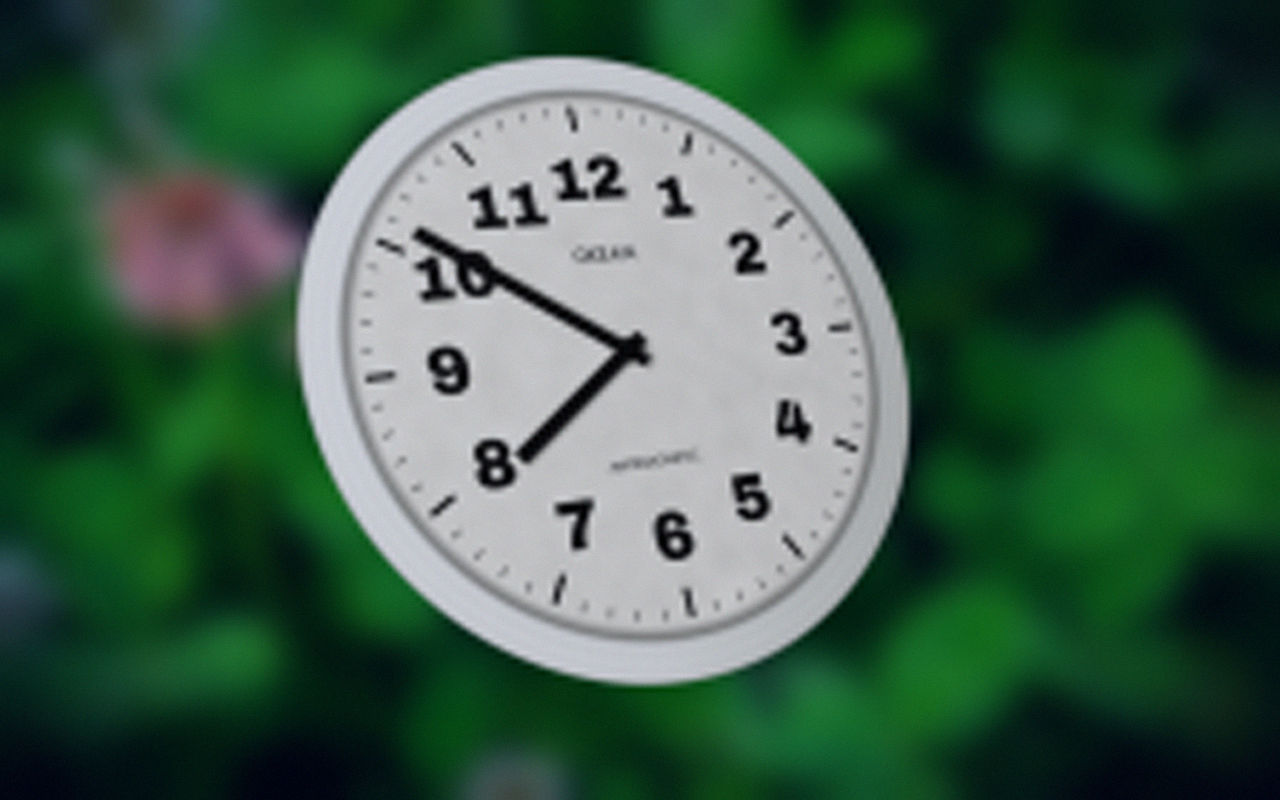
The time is **7:51**
